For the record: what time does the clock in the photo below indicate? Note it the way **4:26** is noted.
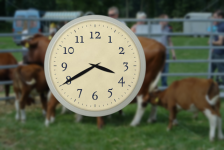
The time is **3:40**
